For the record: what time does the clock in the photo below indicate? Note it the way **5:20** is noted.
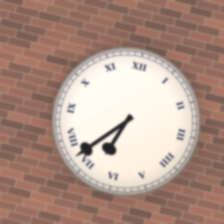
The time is **6:37**
